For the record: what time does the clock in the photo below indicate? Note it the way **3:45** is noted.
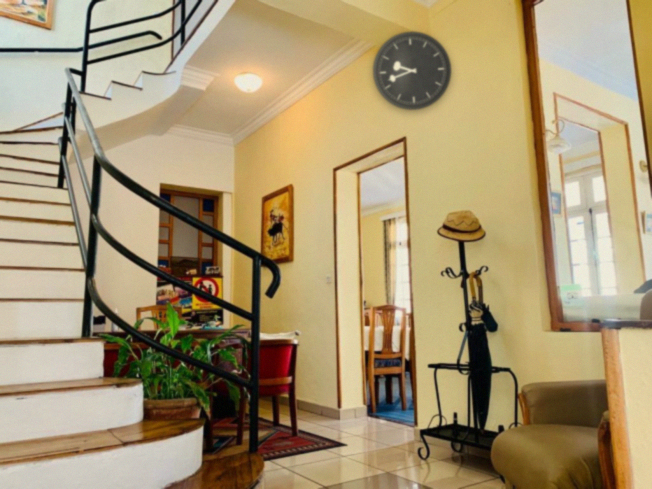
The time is **9:42**
